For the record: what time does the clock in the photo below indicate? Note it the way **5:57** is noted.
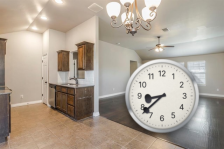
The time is **8:38**
